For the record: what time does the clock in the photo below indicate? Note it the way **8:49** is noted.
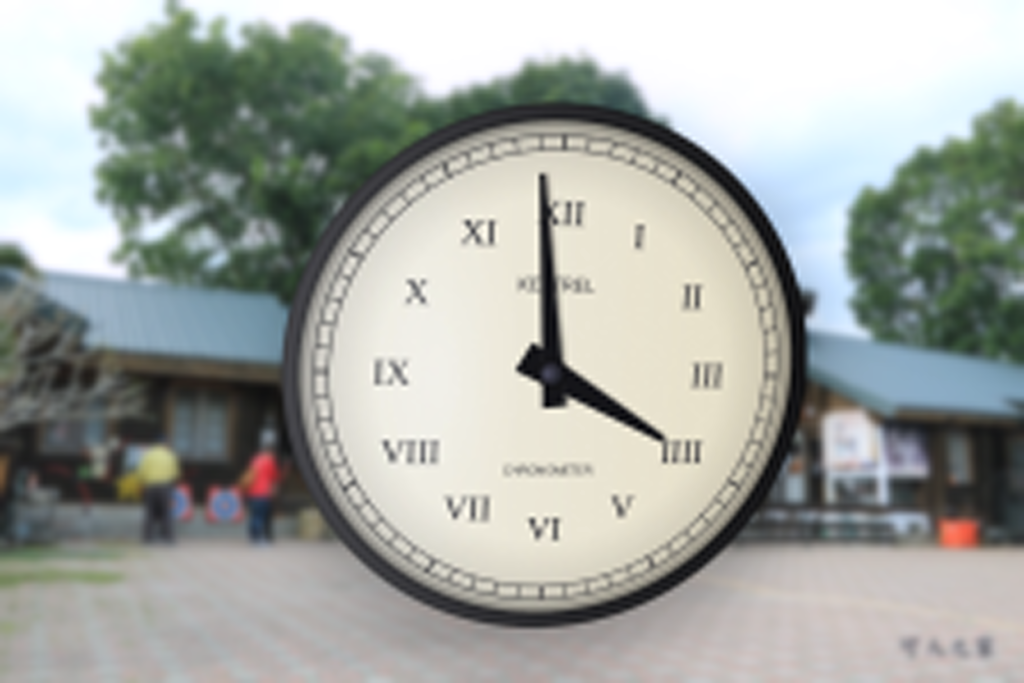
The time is **3:59**
